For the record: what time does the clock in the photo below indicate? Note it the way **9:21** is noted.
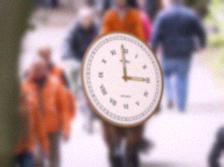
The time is **2:59**
